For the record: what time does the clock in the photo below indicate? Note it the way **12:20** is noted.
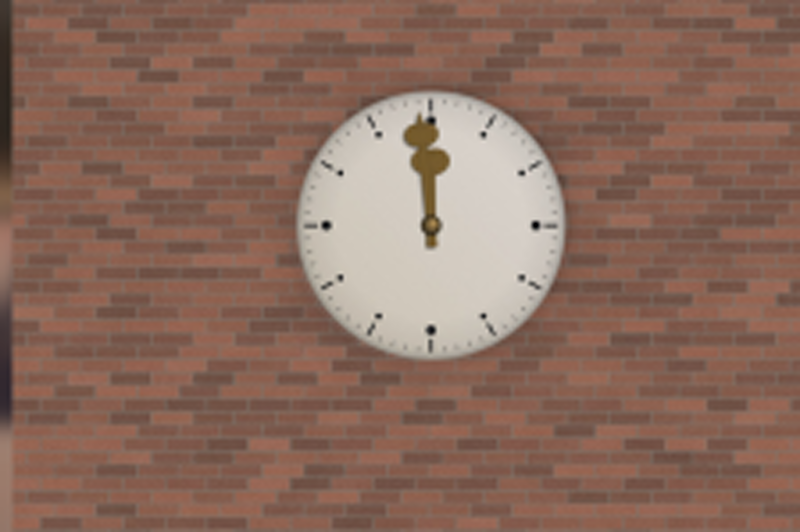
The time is **11:59**
